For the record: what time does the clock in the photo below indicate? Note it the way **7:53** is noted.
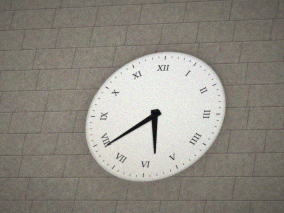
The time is **5:39**
